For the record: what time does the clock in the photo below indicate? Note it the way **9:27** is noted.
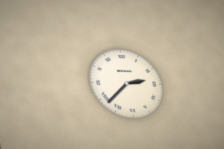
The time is **2:38**
